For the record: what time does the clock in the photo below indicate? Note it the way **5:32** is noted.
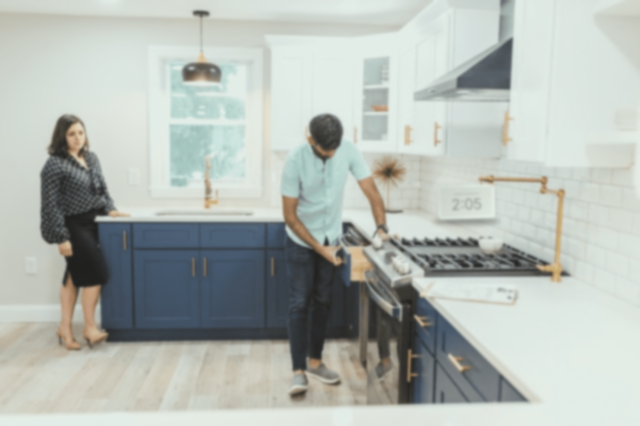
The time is **2:05**
